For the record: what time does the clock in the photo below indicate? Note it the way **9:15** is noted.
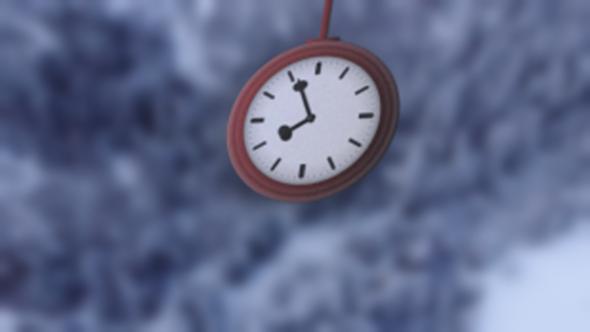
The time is **7:56**
